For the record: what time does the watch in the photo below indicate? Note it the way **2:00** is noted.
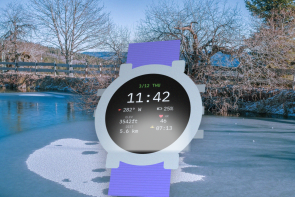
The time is **11:42**
